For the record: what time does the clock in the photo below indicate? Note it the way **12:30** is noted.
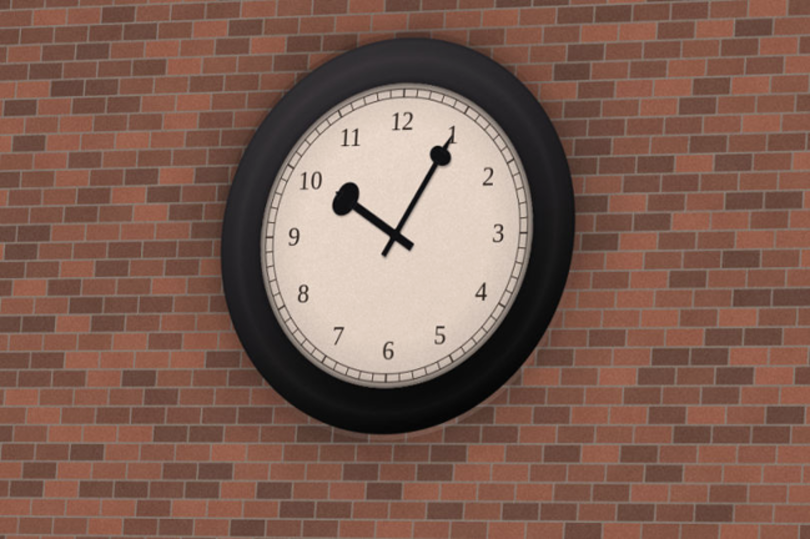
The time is **10:05**
